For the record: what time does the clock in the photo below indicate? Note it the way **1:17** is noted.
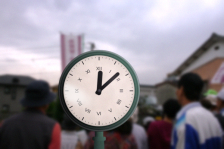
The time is **12:08**
